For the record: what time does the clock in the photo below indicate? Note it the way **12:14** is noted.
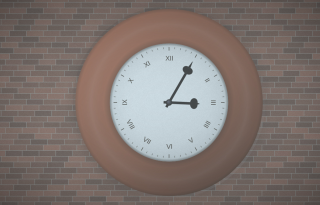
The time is **3:05**
